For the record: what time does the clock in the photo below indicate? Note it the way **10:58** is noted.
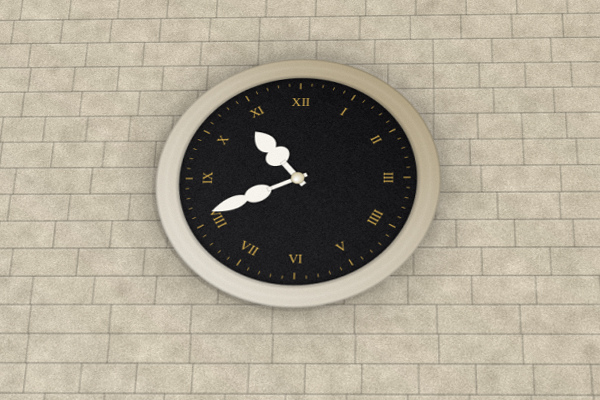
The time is **10:41**
